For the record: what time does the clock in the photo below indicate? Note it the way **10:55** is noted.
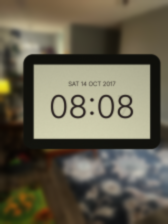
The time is **8:08**
